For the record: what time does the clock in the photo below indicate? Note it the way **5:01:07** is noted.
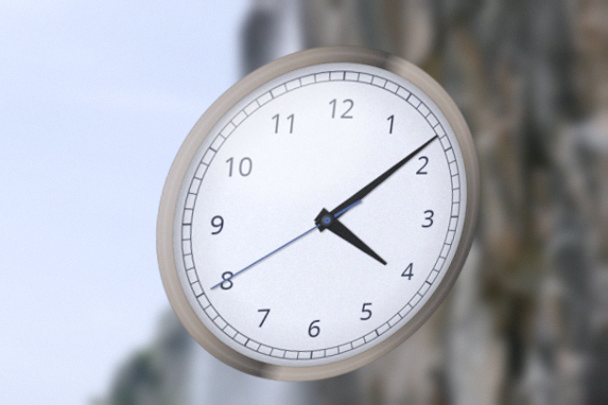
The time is **4:08:40**
